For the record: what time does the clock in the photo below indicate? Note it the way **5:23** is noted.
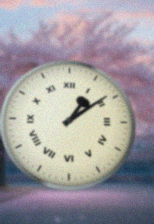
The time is **1:09**
